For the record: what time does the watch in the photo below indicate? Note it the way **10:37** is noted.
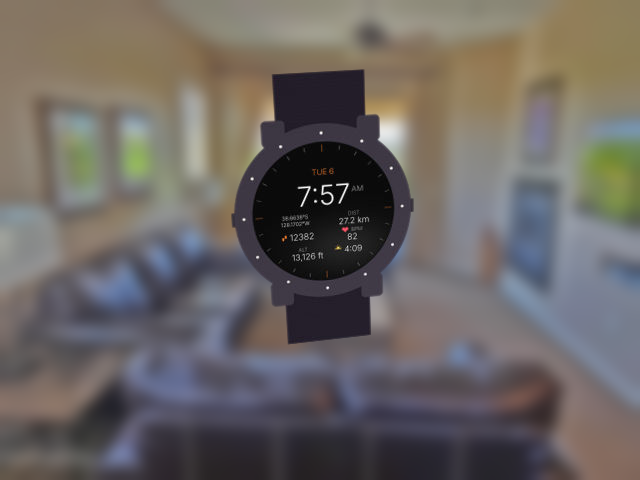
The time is **7:57**
